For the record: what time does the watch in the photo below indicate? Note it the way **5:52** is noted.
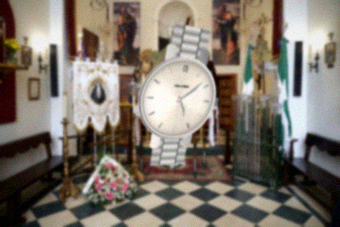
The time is **5:08**
